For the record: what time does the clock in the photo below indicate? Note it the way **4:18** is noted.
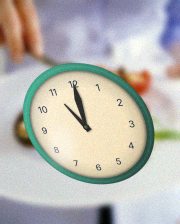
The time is **11:00**
